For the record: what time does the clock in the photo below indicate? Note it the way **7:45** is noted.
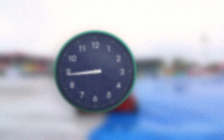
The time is **8:44**
